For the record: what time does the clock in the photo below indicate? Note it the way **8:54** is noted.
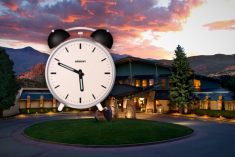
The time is **5:49**
